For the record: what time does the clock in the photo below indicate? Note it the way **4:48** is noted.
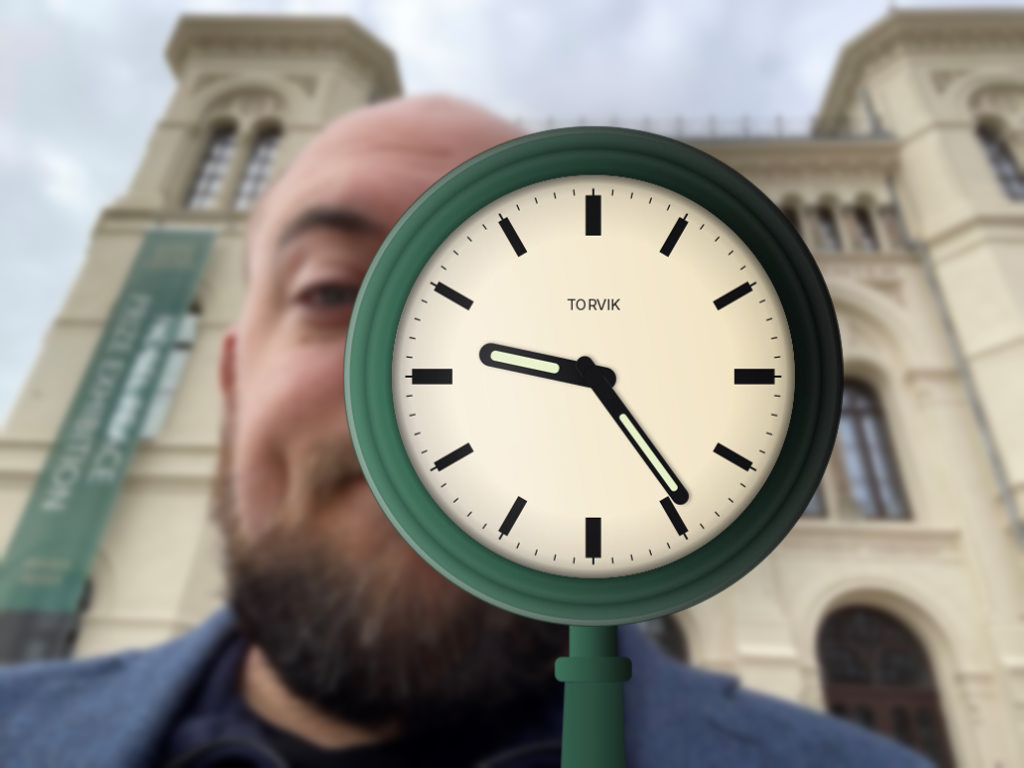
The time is **9:24**
